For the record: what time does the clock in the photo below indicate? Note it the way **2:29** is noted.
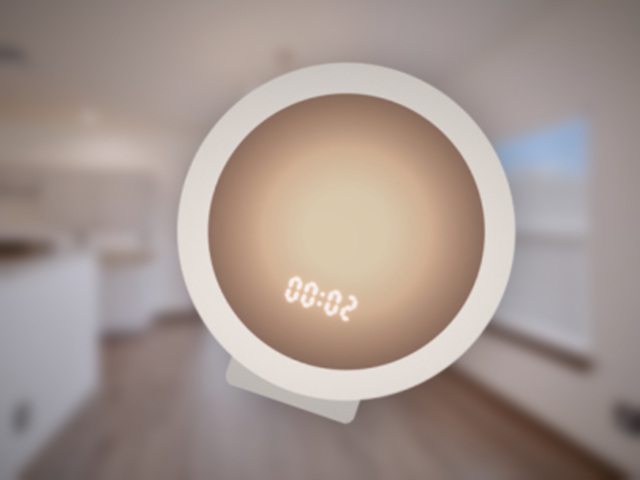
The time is **0:02**
